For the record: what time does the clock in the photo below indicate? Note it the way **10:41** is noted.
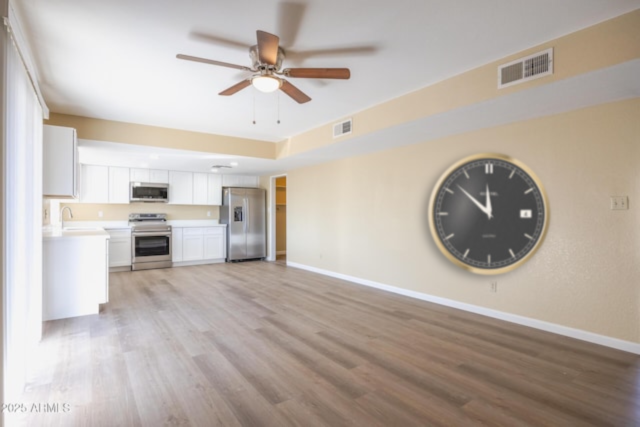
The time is **11:52**
